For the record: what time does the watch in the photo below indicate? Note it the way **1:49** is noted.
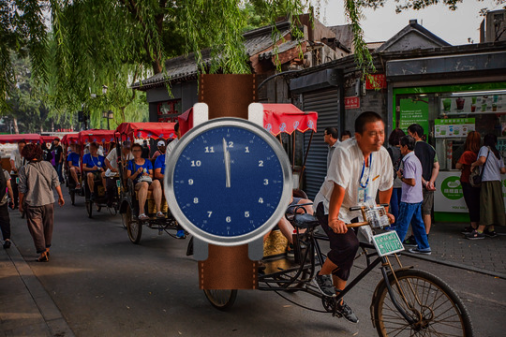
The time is **11:59**
